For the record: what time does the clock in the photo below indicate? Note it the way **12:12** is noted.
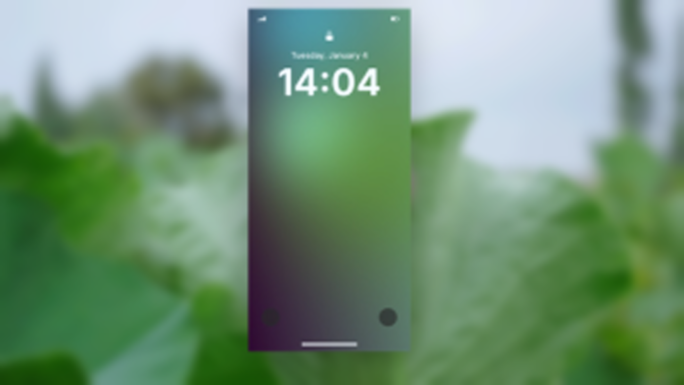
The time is **14:04**
